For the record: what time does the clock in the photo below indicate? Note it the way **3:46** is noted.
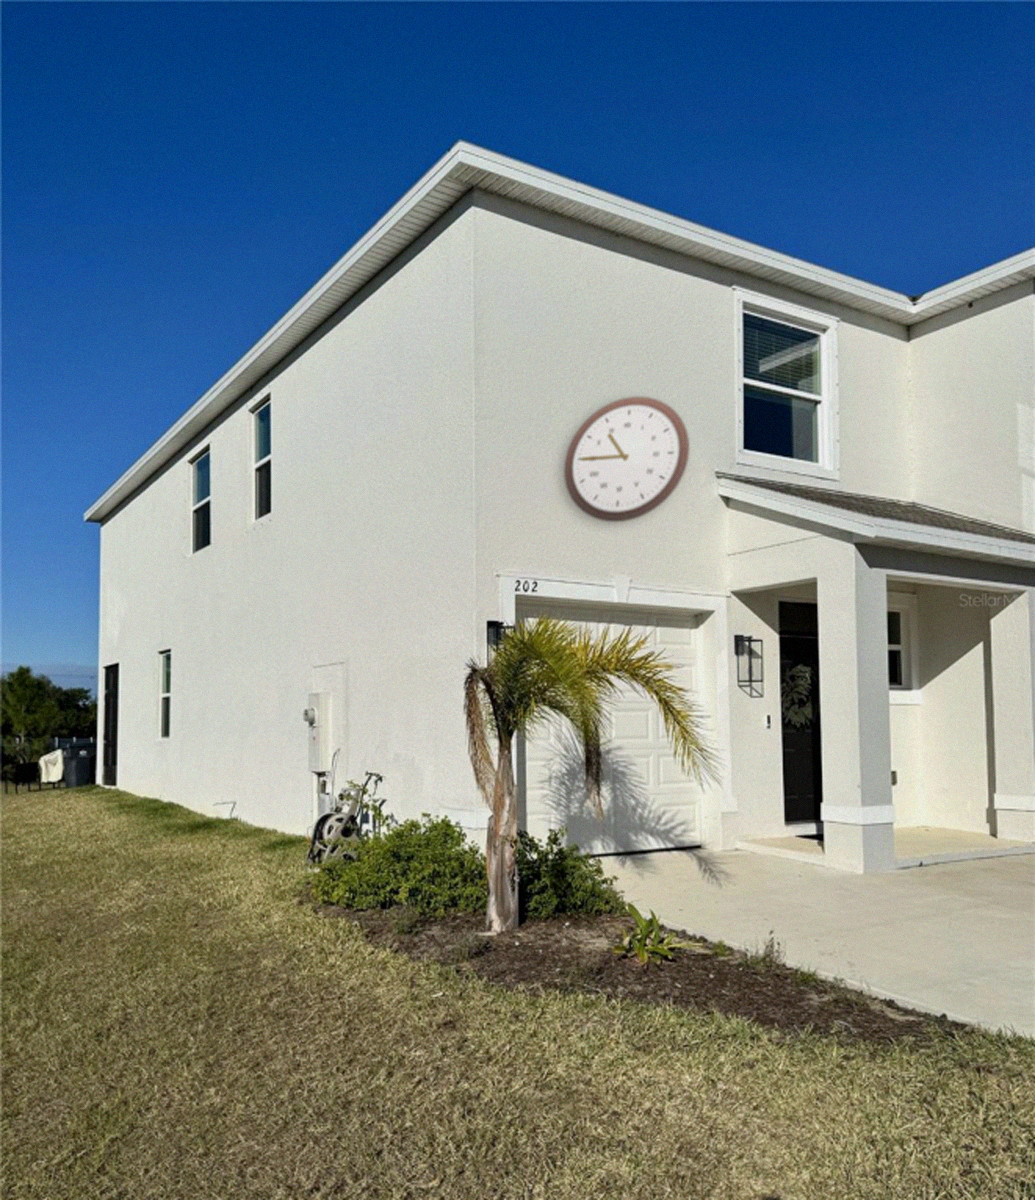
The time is **10:45**
